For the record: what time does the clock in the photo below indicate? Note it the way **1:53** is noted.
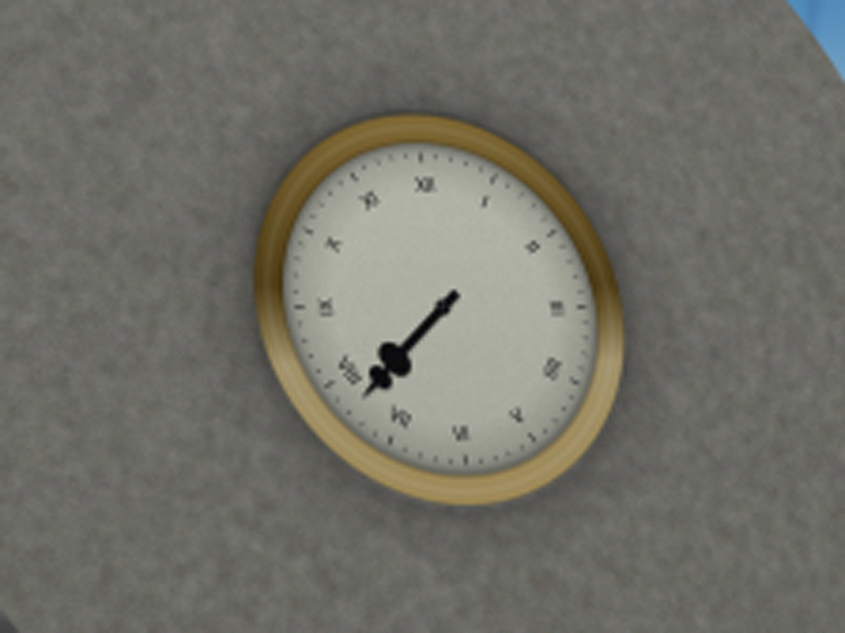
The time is **7:38**
